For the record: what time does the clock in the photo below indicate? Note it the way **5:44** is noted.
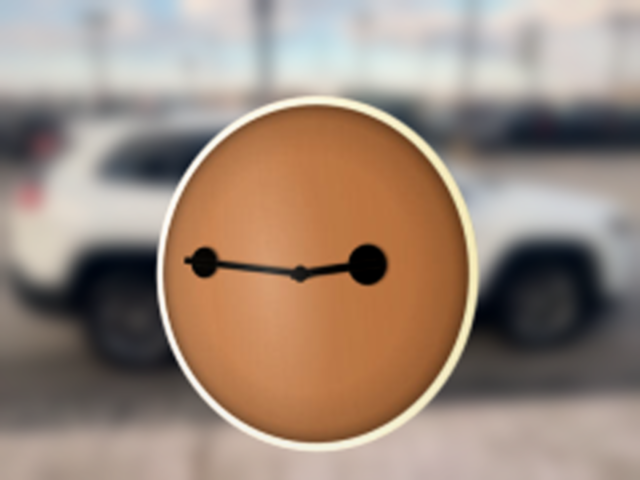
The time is **2:46**
